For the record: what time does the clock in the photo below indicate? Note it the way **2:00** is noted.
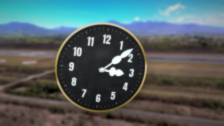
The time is **3:08**
